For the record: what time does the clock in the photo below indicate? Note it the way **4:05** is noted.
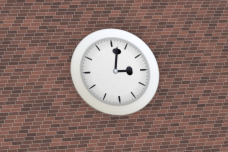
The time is **3:02**
